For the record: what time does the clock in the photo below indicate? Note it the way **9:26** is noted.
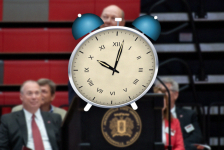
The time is **10:02**
